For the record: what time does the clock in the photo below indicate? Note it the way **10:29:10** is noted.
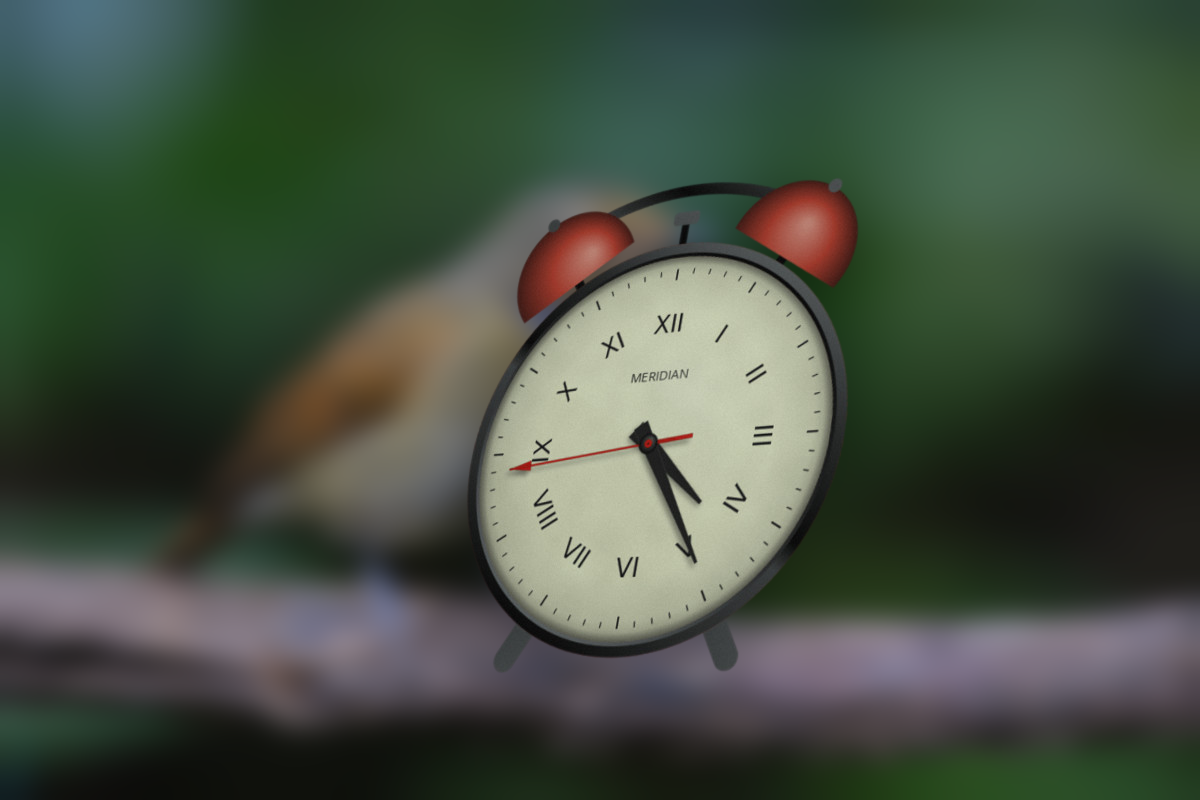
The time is **4:24:44**
